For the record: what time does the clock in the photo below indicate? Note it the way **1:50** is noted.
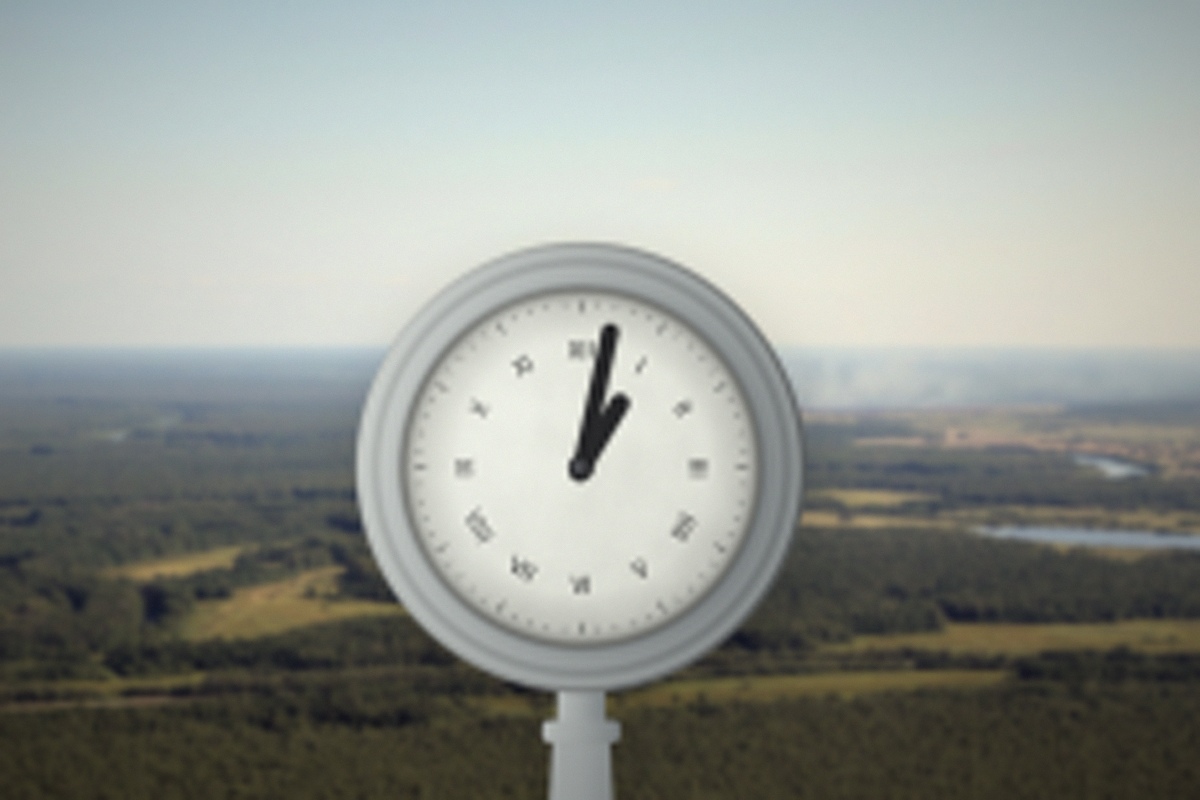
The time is **1:02**
